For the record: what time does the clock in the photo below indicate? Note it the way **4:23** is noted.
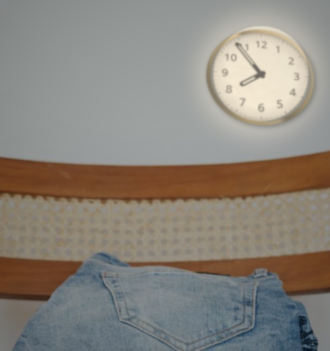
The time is **7:54**
